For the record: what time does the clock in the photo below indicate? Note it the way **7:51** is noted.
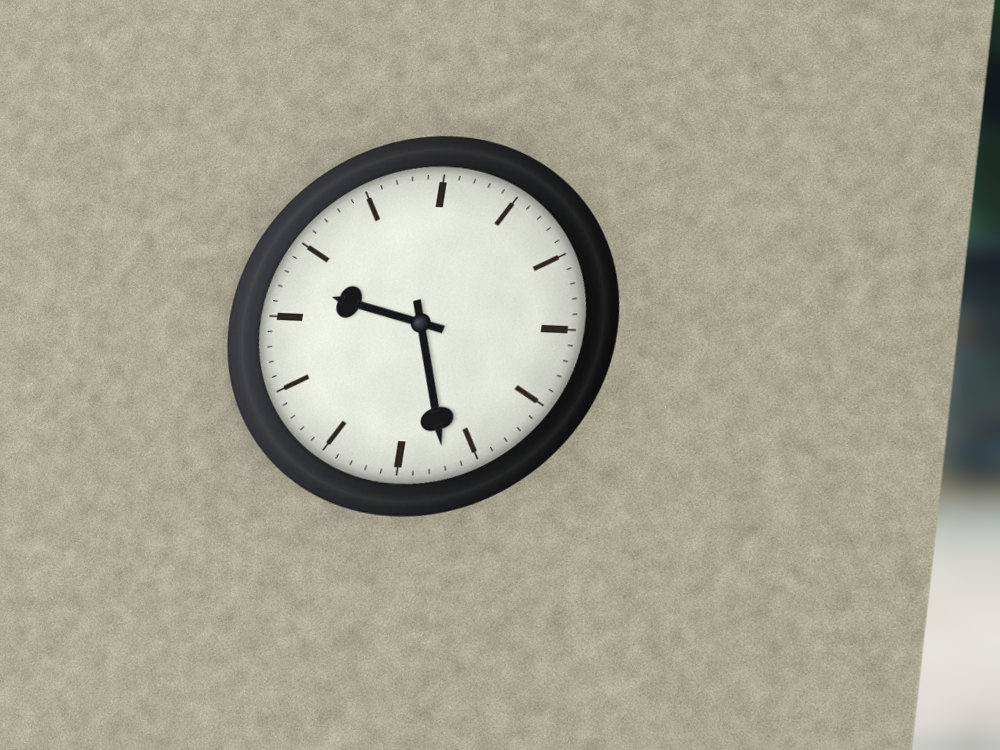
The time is **9:27**
